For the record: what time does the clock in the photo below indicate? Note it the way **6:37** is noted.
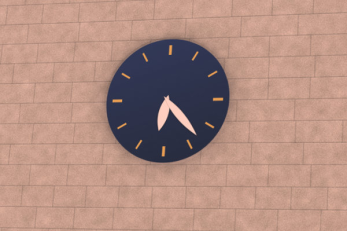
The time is **6:23**
